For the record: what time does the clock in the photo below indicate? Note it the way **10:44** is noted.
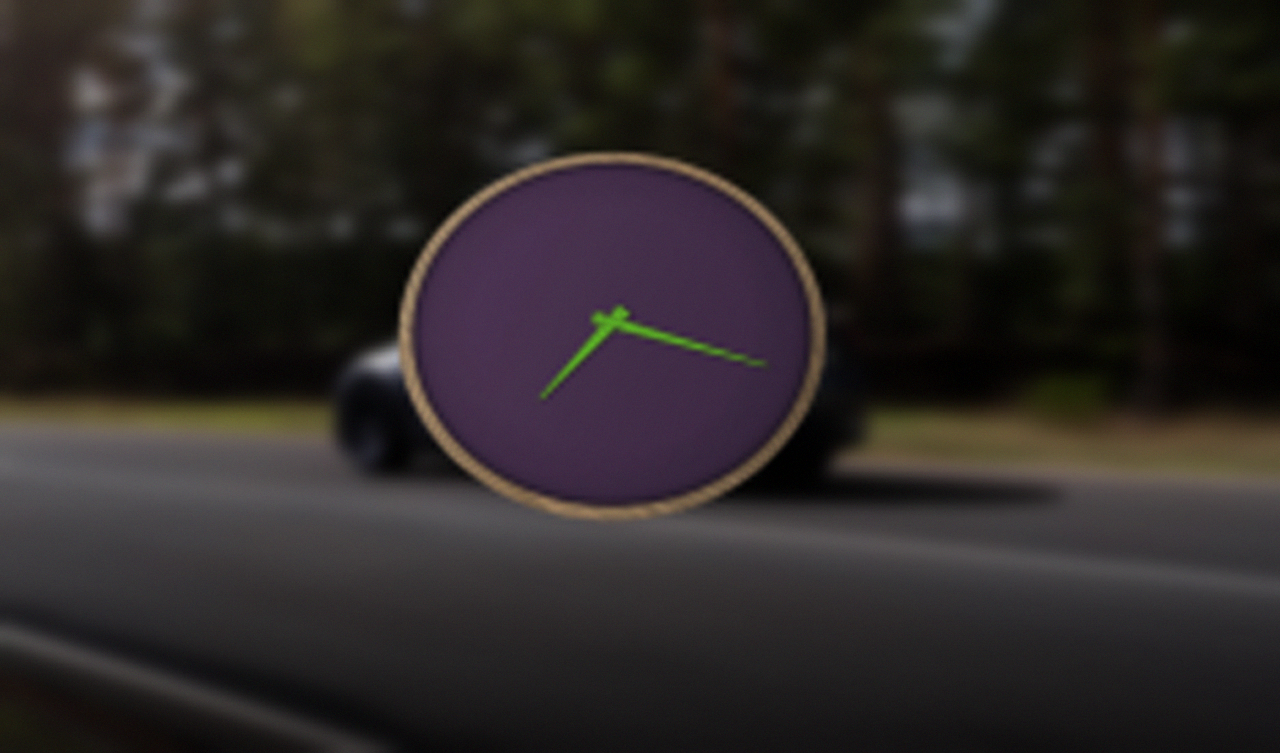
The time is **7:18**
